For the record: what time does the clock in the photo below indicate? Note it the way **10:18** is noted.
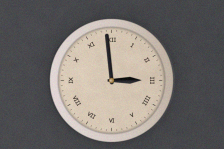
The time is **2:59**
